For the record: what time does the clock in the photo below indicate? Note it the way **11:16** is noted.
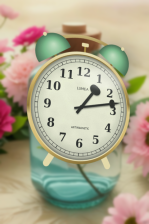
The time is **1:13**
